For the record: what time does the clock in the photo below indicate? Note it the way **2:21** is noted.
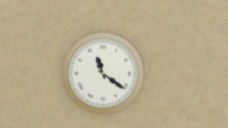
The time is **11:21**
